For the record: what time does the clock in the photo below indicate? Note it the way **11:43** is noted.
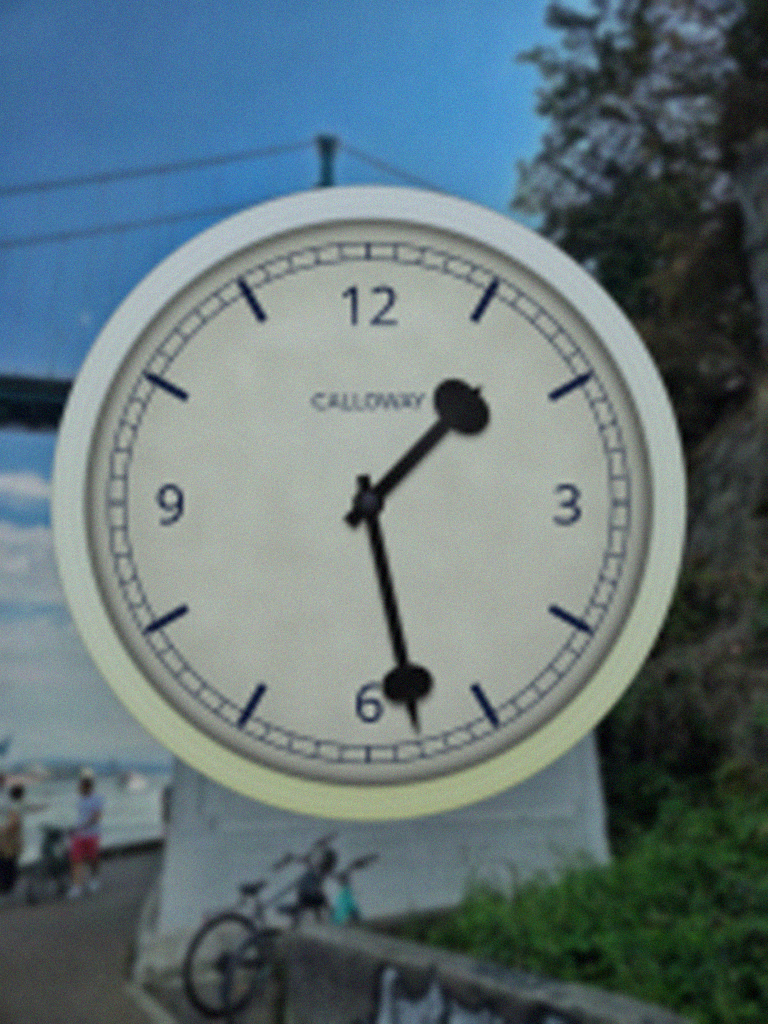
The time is **1:28**
